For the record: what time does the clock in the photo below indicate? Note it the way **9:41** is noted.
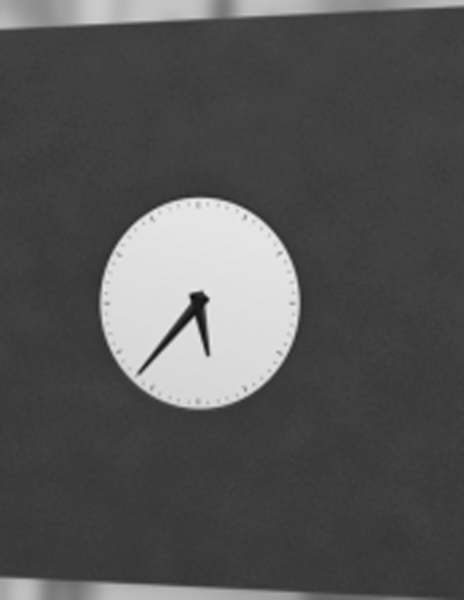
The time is **5:37**
